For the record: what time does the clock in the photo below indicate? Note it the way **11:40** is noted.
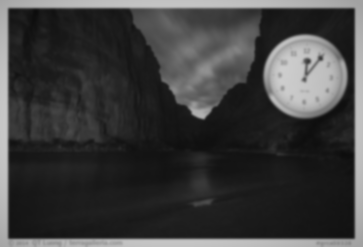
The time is **12:06**
